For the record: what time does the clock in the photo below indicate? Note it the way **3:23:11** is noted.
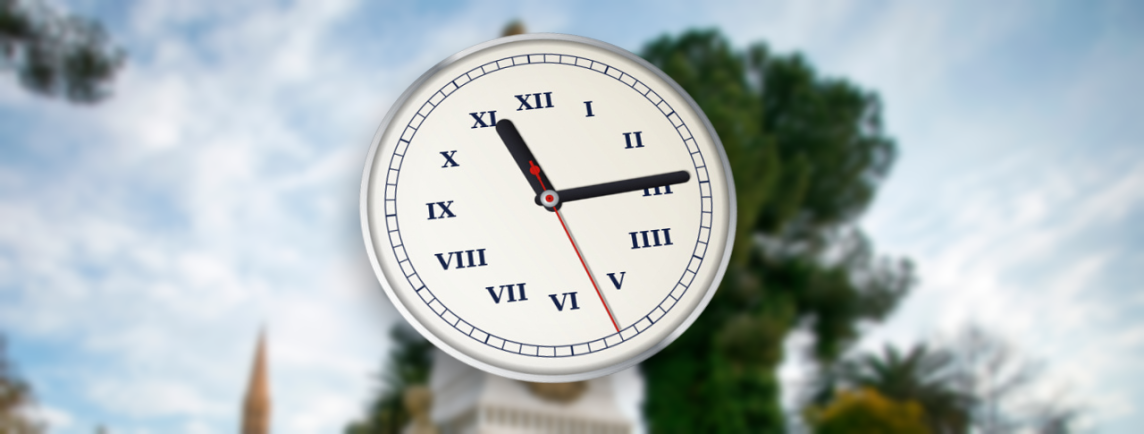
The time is **11:14:27**
